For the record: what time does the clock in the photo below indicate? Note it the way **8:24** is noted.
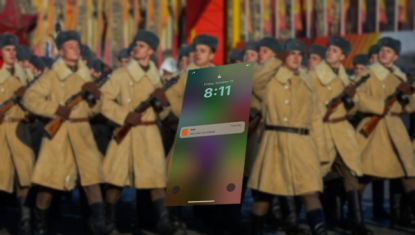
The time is **8:11**
